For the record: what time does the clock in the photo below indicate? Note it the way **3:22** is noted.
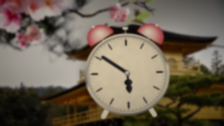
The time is **5:51**
